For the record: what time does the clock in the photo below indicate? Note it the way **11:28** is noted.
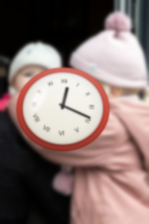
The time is **12:19**
